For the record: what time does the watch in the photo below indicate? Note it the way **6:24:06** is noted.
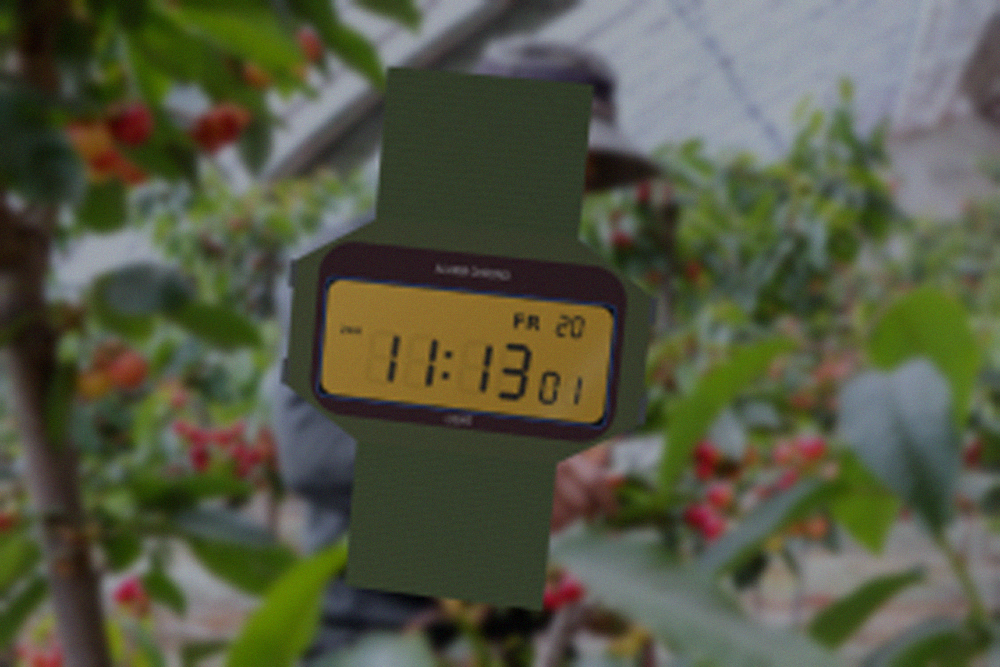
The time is **11:13:01**
